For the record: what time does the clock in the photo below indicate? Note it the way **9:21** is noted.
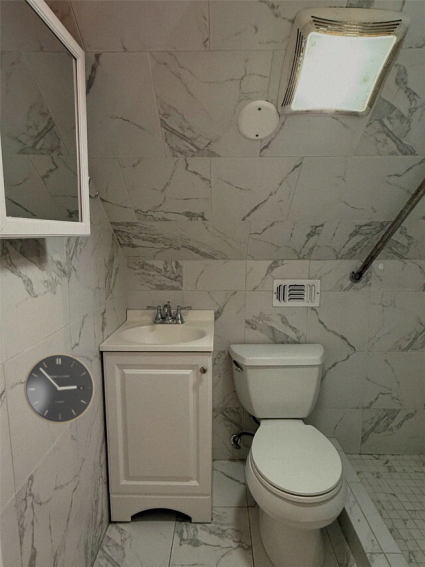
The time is **2:53**
